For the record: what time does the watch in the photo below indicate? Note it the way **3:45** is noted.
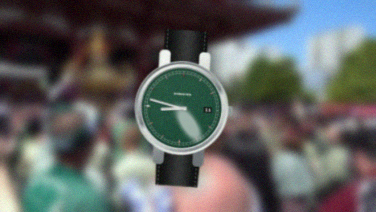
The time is **8:47**
